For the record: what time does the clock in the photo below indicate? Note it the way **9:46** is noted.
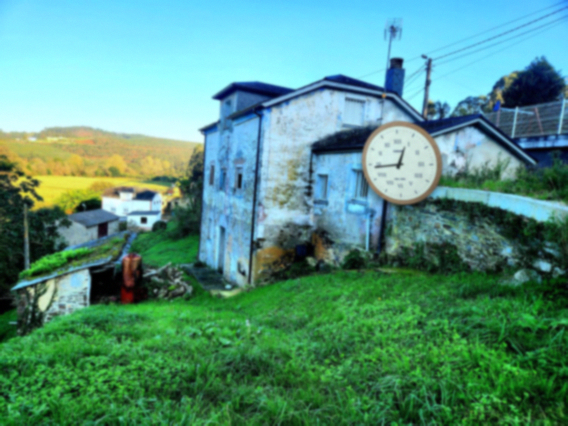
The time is **12:44**
